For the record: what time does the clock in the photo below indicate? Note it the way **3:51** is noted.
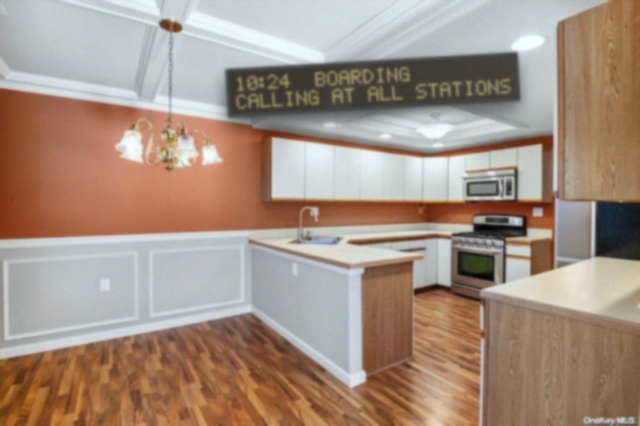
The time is **10:24**
